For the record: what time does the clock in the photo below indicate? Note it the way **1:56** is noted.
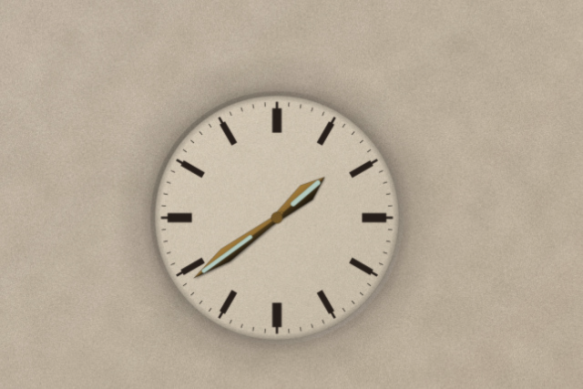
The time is **1:39**
